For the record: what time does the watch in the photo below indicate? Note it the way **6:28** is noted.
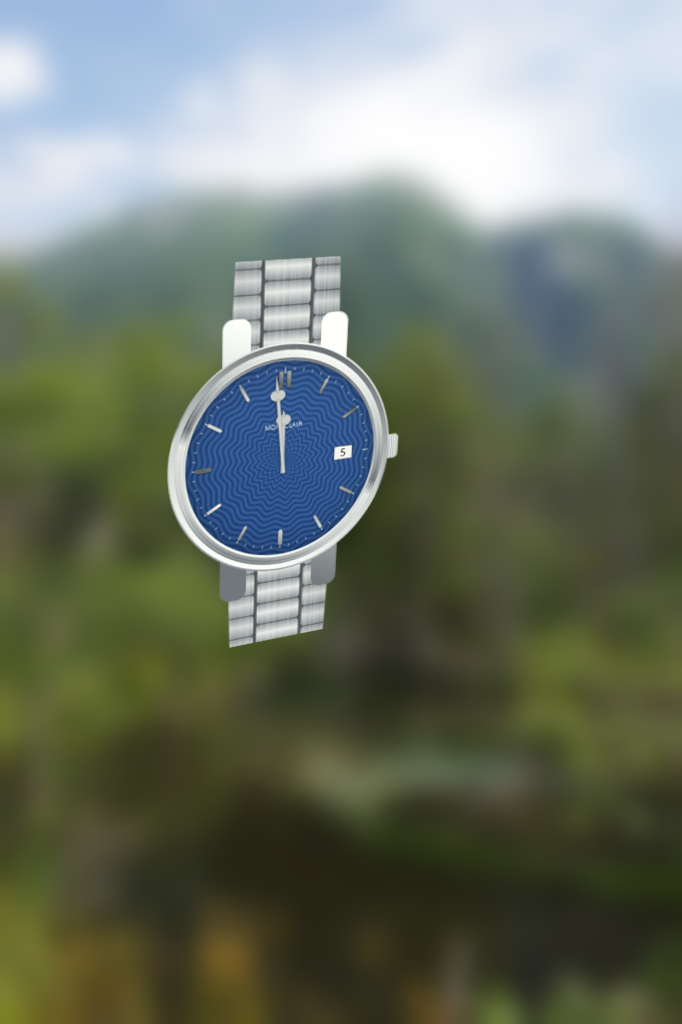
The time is **11:59**
